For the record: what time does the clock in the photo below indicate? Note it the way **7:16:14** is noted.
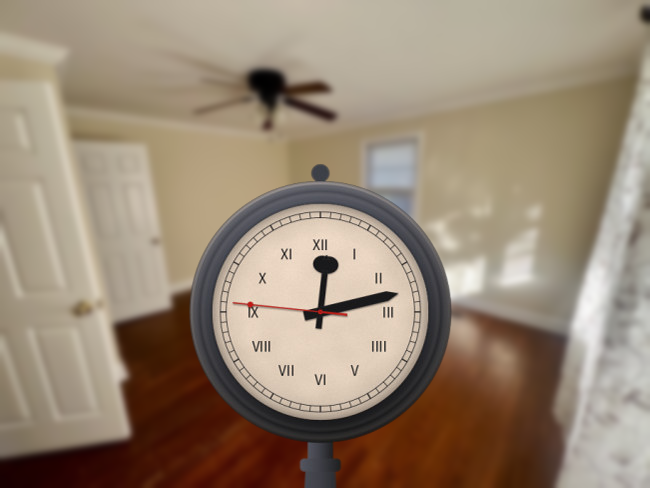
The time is **12:12:46**
